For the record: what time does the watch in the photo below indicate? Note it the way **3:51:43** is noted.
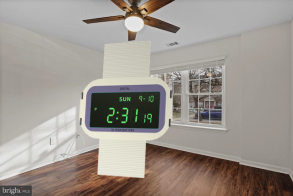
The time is **2:31:19**
